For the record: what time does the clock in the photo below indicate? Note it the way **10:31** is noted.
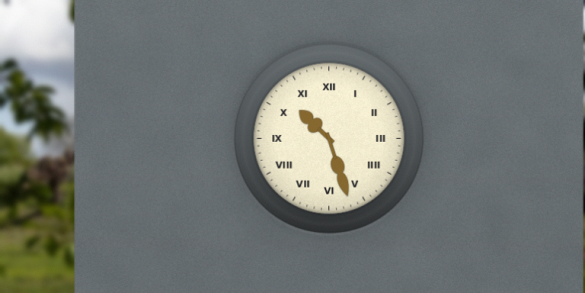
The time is **10:27**
